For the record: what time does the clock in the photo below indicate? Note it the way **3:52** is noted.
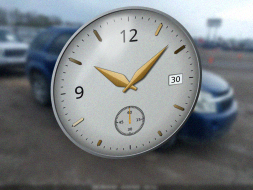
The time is **10:08**
